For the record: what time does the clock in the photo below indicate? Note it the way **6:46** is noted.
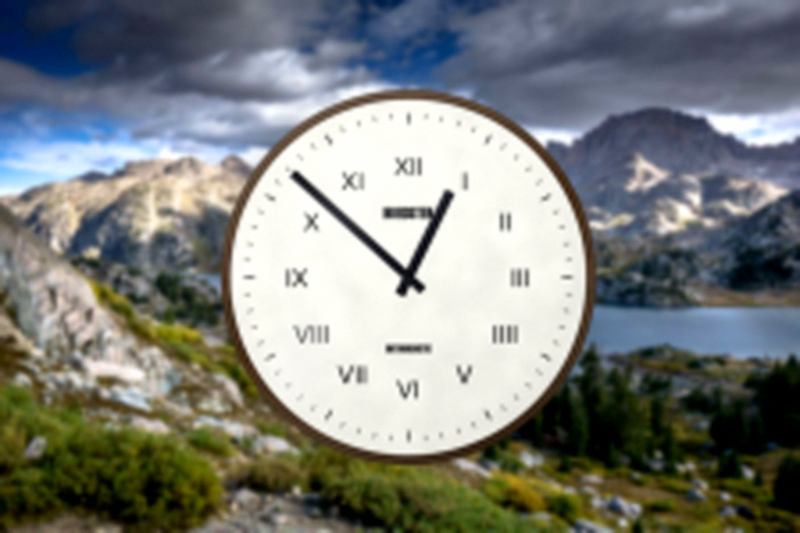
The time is **12:52**
